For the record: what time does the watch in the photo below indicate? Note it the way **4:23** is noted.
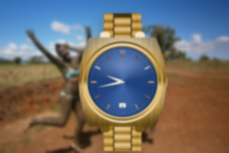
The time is **9:43**
